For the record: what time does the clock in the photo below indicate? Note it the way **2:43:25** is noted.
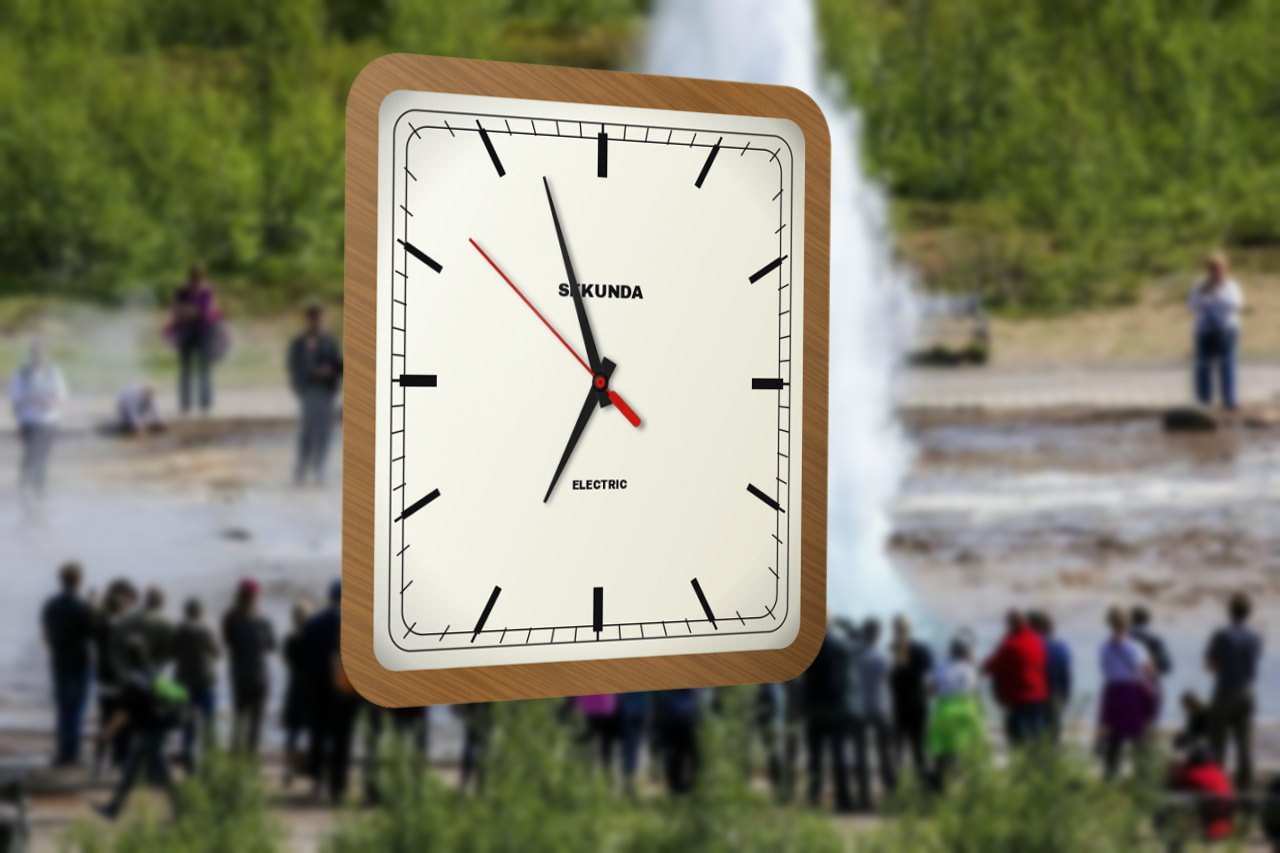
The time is **6:56:52**
